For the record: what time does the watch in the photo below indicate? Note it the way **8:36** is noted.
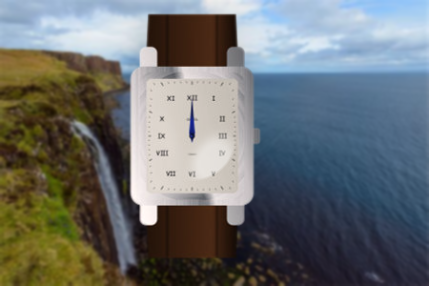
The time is **12:00**
